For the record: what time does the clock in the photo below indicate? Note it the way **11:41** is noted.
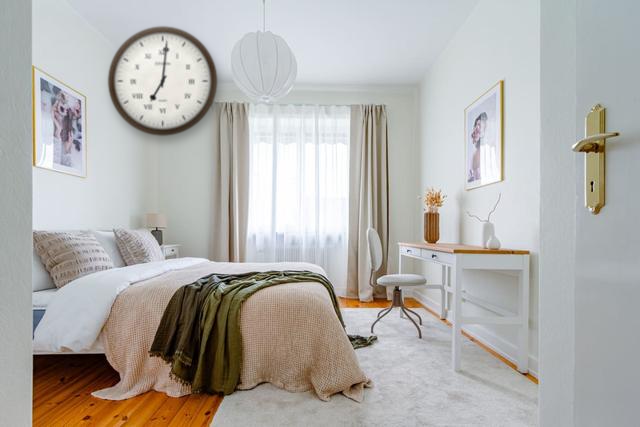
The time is **7:01**
